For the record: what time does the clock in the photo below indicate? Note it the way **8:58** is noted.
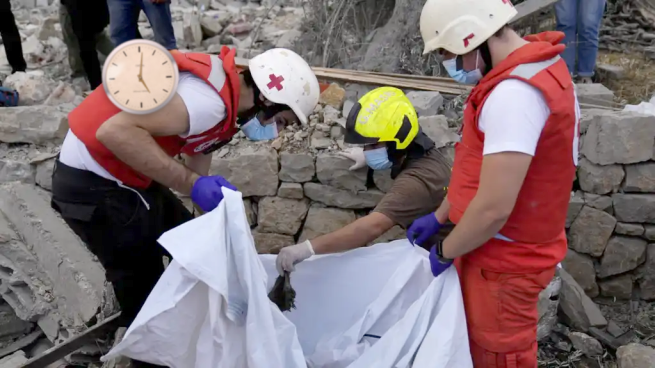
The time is **5:01**
